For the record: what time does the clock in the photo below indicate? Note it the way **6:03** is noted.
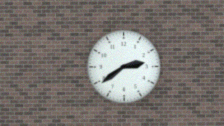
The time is **2:39**
